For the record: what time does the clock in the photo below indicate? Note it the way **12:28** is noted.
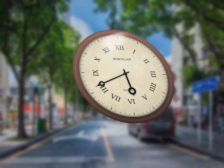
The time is **5:41**
